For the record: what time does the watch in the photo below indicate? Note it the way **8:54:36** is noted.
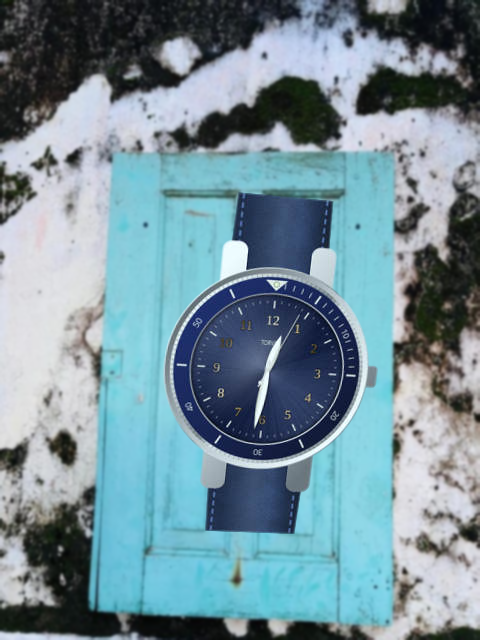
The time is **12:31:04**
